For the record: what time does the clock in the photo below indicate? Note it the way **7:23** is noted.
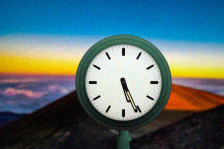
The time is **5:26**
